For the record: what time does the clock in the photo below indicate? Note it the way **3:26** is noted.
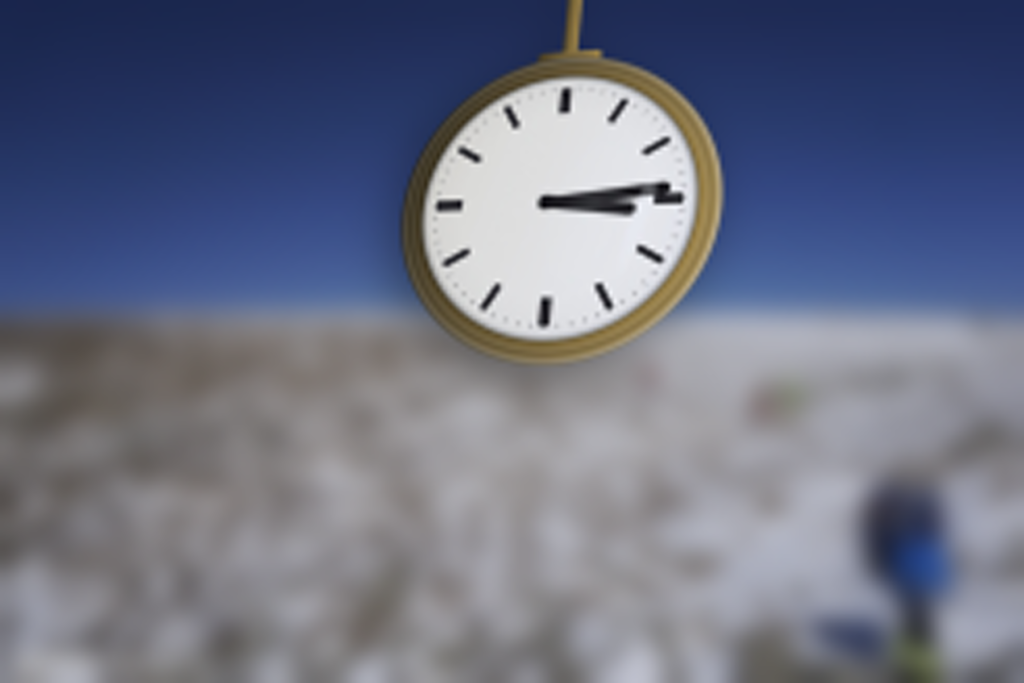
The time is **3:14**
